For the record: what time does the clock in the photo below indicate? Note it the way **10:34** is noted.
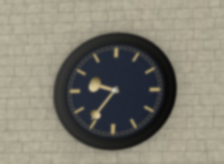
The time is **9:36**
